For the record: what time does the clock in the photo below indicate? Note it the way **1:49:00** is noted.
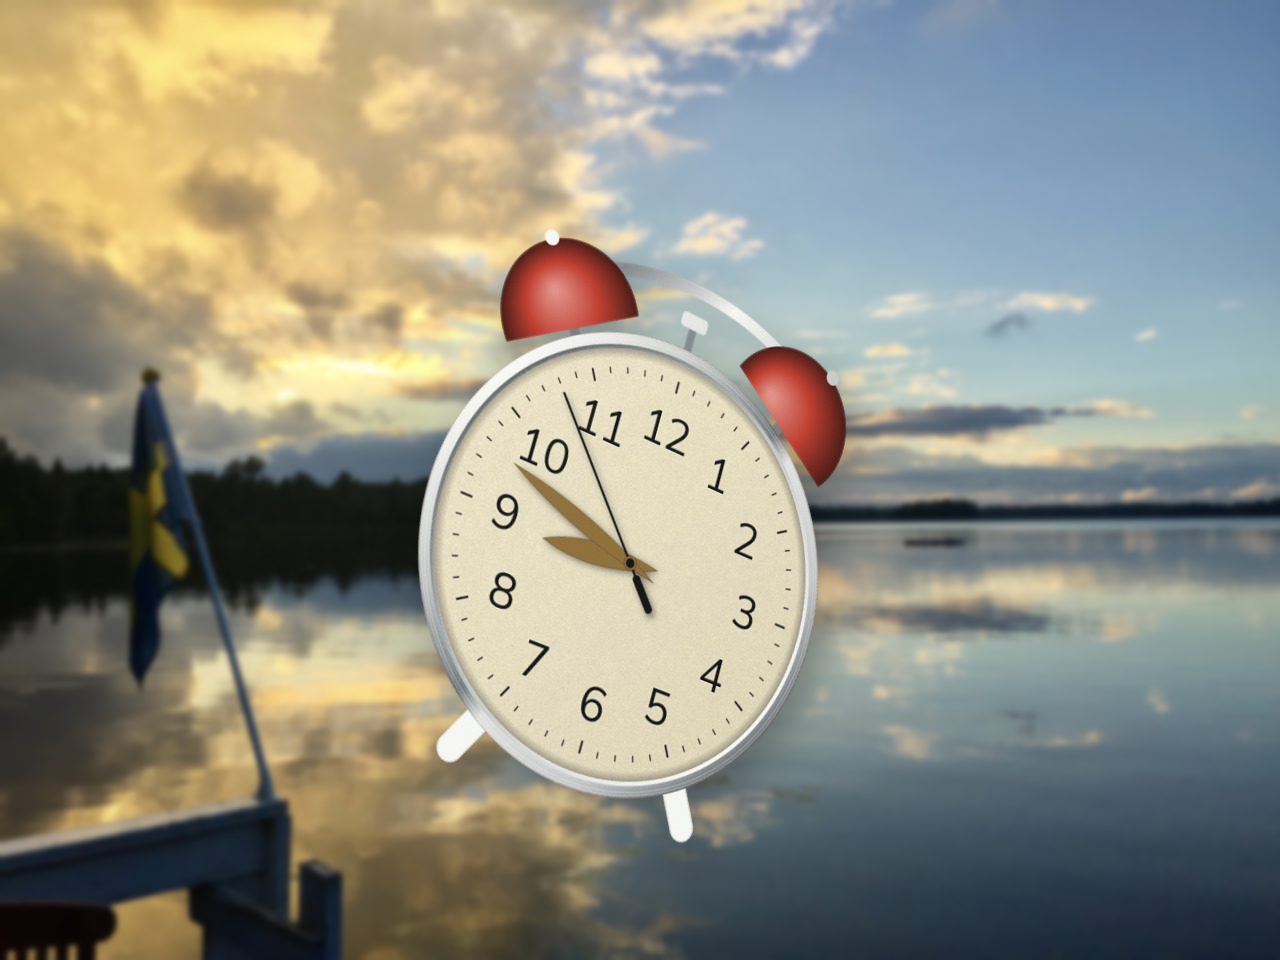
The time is **8:47:53**
